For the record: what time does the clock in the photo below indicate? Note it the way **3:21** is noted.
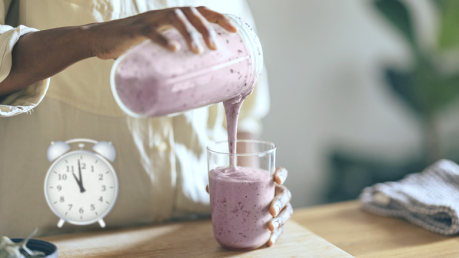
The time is **10:59**
